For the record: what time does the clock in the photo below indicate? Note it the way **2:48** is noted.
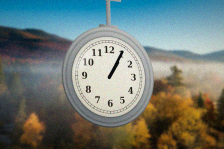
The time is **1:05**
